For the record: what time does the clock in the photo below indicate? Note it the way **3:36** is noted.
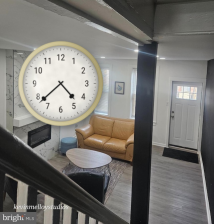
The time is **4:38**
